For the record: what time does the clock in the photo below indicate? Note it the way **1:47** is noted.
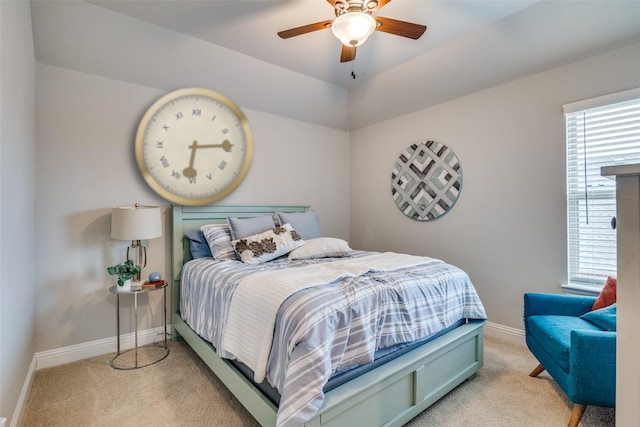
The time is **6:14**
